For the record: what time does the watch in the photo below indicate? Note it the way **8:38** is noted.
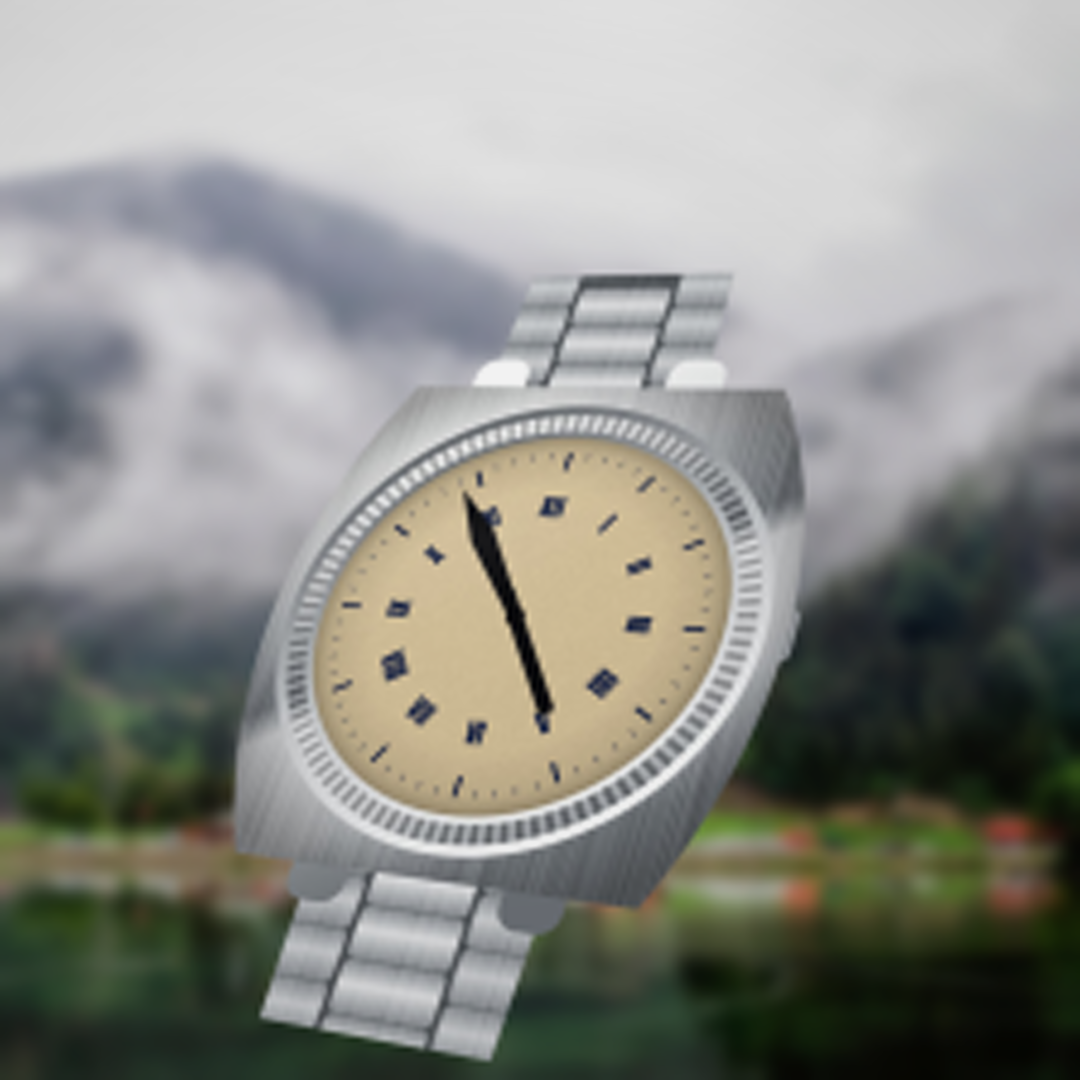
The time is **4:54**
